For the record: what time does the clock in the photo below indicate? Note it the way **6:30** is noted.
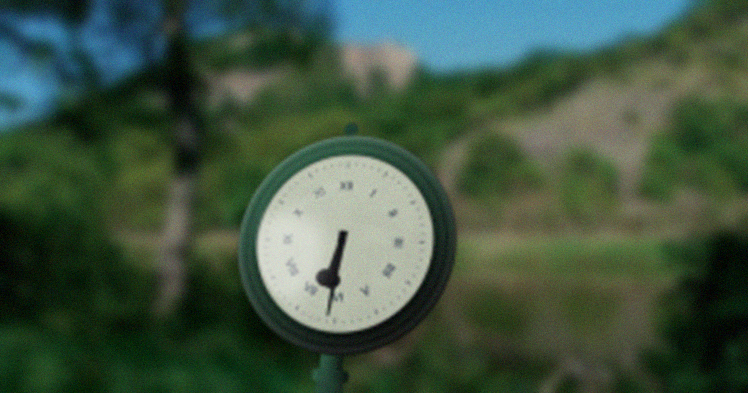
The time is **6:31**
